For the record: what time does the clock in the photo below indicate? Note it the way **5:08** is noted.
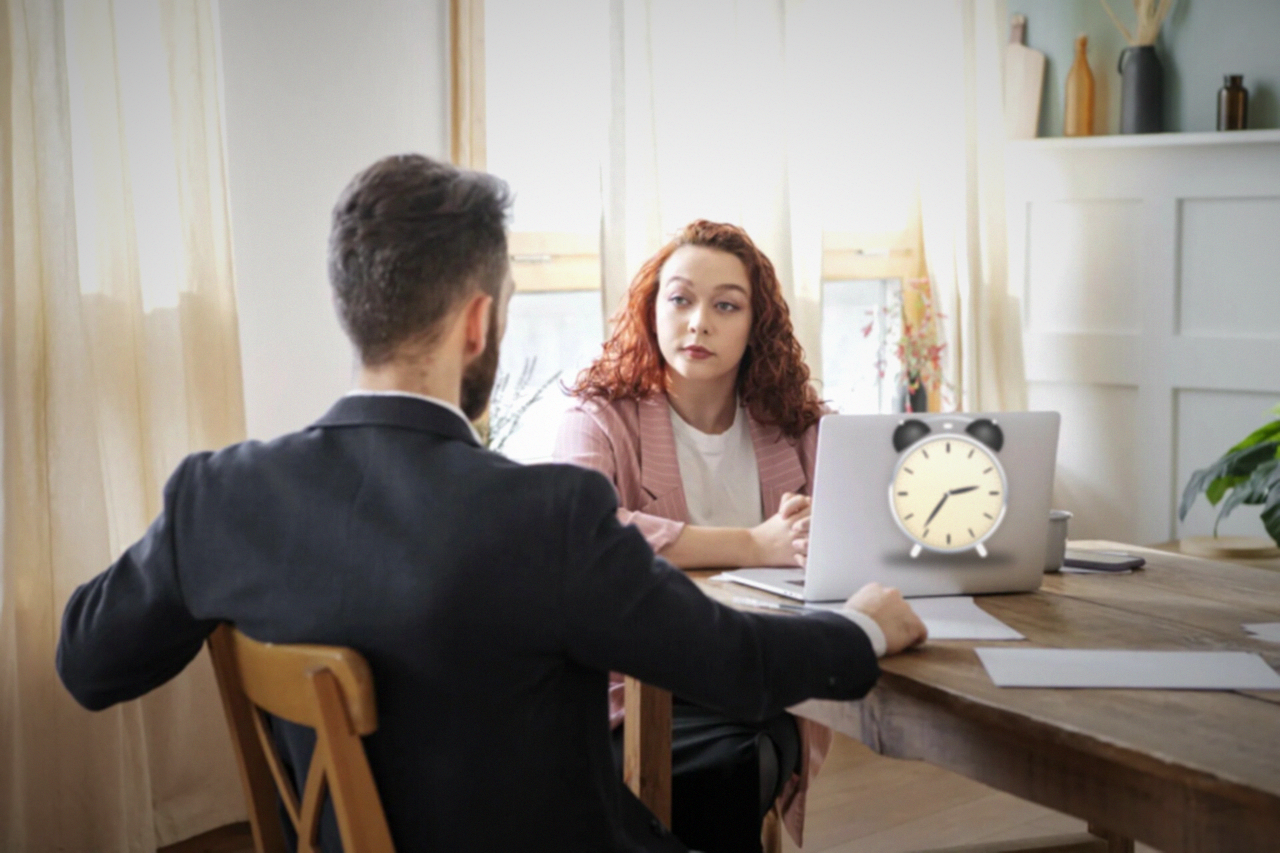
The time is **2:36**
